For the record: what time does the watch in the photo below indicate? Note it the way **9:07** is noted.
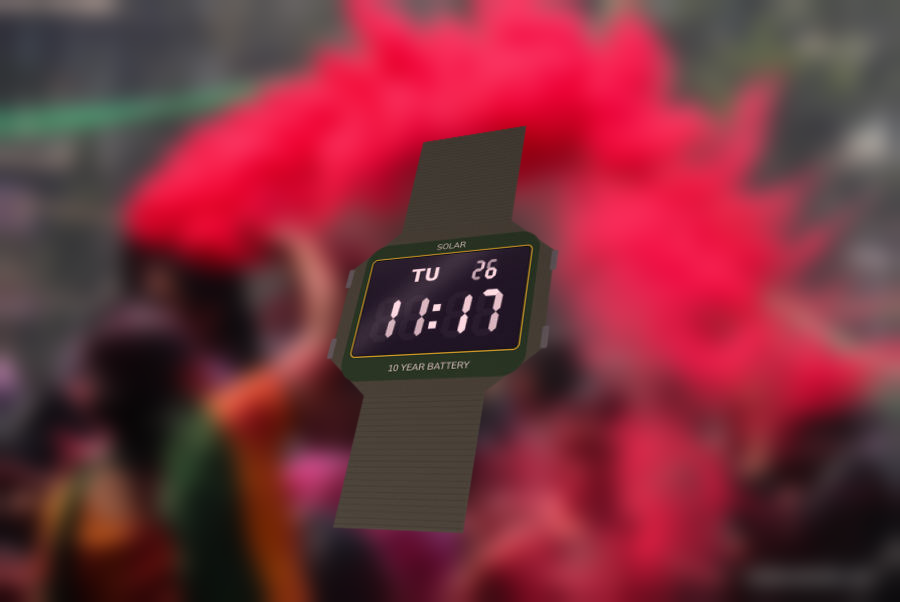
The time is **11:17**
